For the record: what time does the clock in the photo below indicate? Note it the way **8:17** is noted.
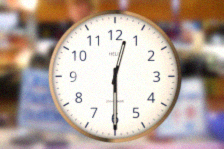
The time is **12:30**
